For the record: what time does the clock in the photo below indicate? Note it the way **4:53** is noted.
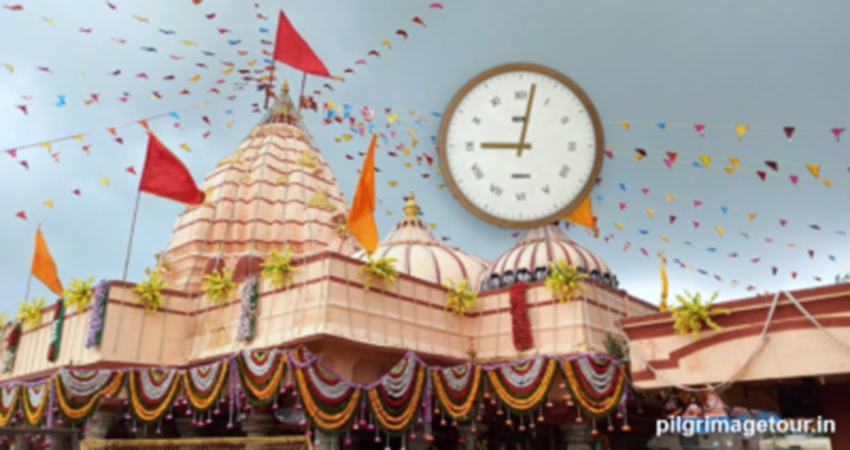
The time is **9:02**
